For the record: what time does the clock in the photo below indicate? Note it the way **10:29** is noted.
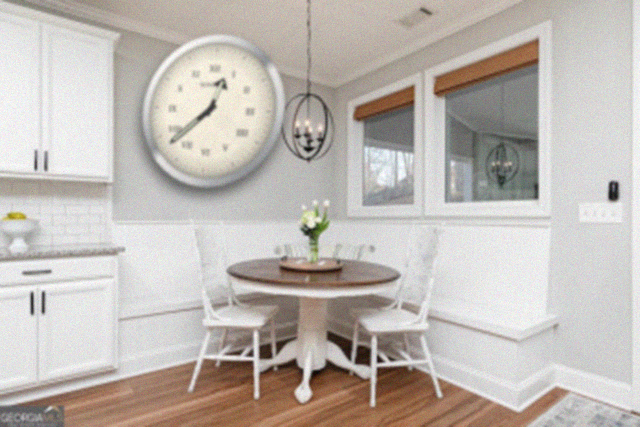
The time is **12:38**
